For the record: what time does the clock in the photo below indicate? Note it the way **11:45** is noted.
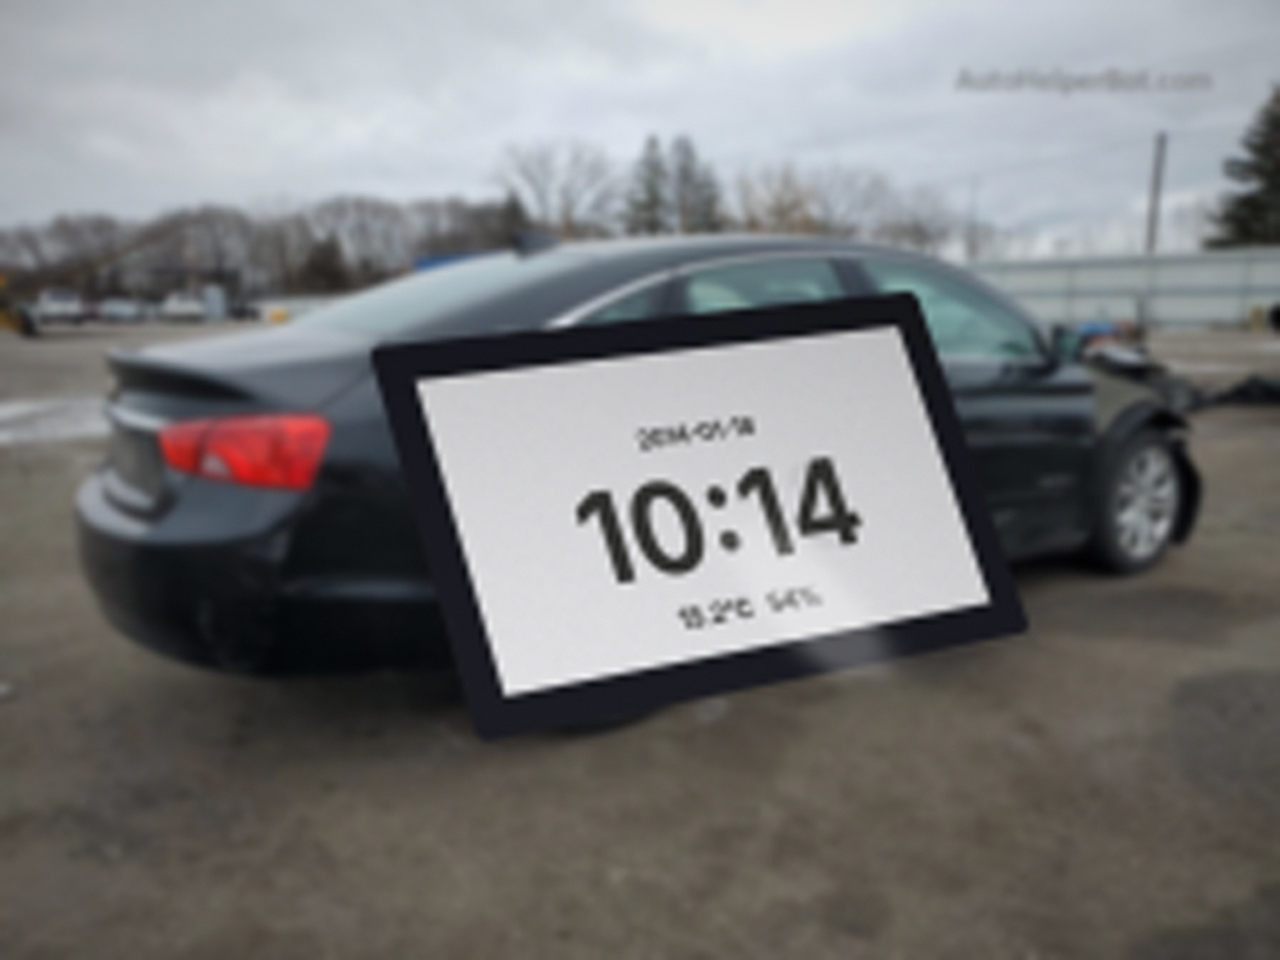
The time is **10:14**
